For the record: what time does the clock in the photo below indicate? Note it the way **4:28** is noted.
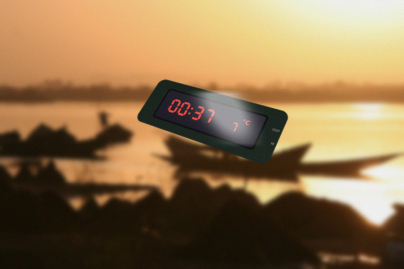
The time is **0:37**
